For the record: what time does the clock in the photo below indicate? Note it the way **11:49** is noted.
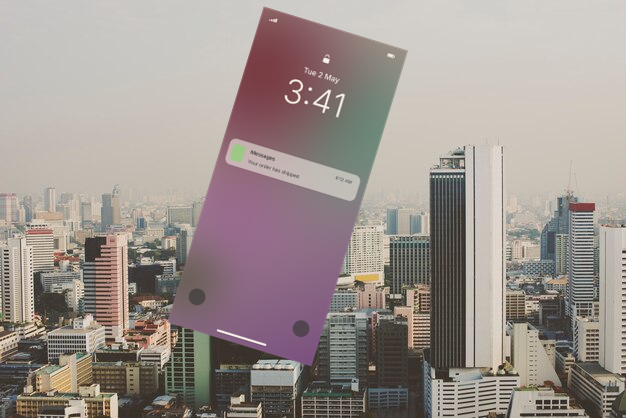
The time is **3:41**
